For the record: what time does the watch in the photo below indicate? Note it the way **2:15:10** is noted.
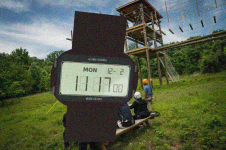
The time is **11:17:00**
